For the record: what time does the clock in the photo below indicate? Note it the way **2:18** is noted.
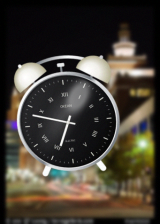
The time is **6:48**
